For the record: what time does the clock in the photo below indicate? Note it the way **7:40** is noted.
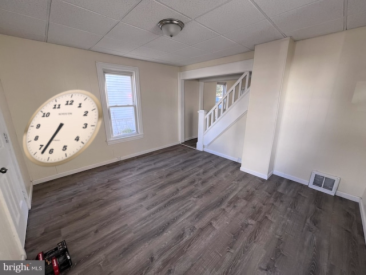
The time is **6:33**
